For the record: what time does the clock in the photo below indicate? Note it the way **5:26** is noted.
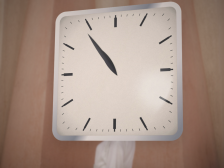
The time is **10:54**
